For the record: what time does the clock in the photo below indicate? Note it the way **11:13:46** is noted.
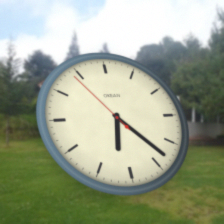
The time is **6:22:54**
